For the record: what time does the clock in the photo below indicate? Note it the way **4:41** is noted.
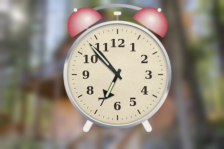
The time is **6:53**
